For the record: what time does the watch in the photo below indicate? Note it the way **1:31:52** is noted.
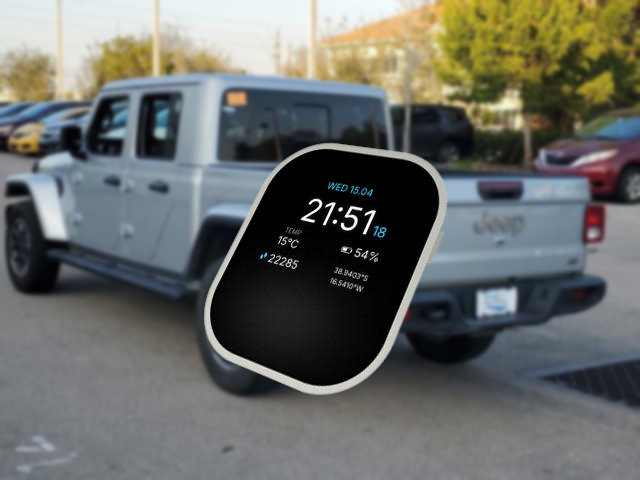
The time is **21:51:18**
